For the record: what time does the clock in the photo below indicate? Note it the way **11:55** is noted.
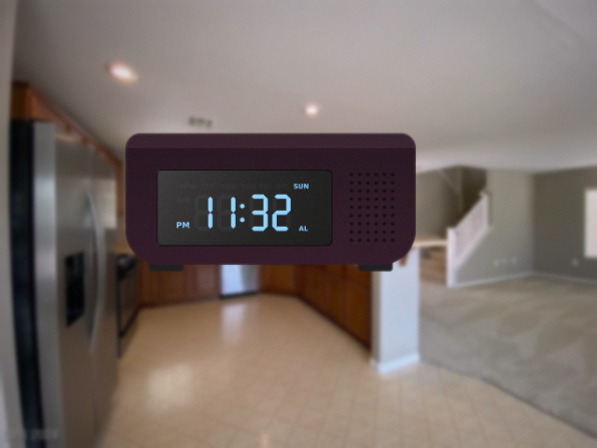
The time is **11:32**
